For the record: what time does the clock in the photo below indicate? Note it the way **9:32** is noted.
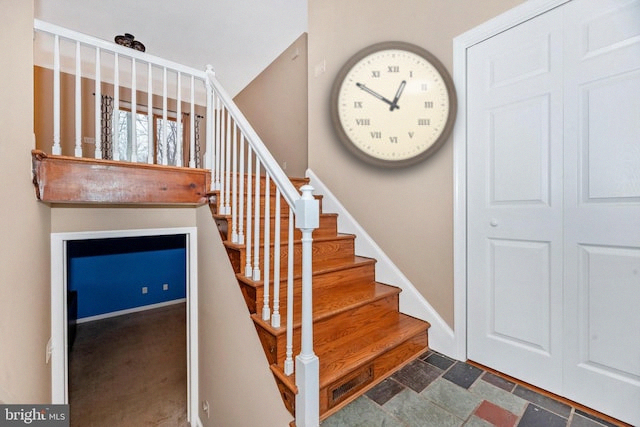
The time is **12:50**
